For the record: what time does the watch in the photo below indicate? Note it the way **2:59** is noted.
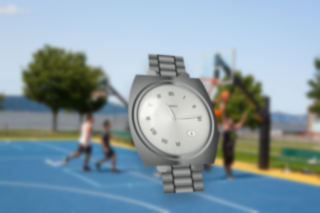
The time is **11:14**
